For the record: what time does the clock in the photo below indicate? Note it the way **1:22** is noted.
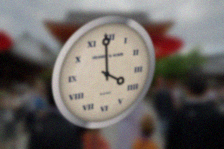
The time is **3:59**
